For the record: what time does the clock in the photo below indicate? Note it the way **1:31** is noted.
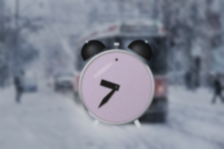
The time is **9:37**
